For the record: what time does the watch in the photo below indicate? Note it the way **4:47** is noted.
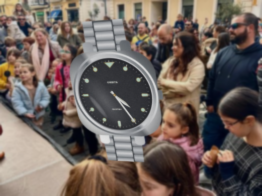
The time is **4:25**
